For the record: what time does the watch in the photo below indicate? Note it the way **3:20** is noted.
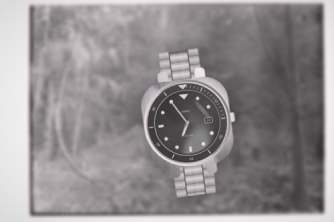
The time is **6:55**
